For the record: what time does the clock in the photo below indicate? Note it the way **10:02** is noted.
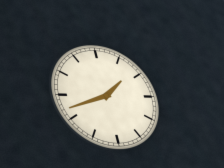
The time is **1:42**
